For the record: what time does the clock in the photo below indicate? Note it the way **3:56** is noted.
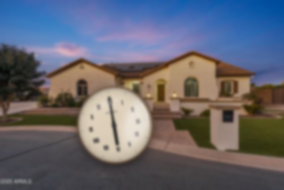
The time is **6:00**
